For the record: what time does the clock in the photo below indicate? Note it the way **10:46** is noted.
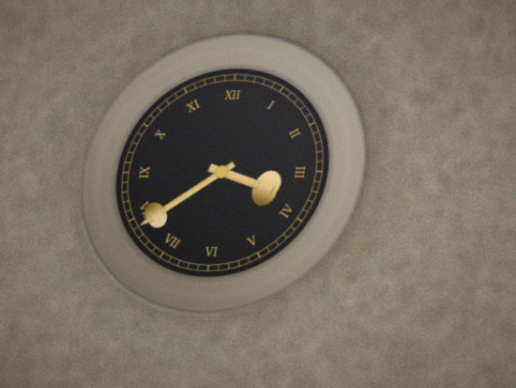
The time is **3:39**
